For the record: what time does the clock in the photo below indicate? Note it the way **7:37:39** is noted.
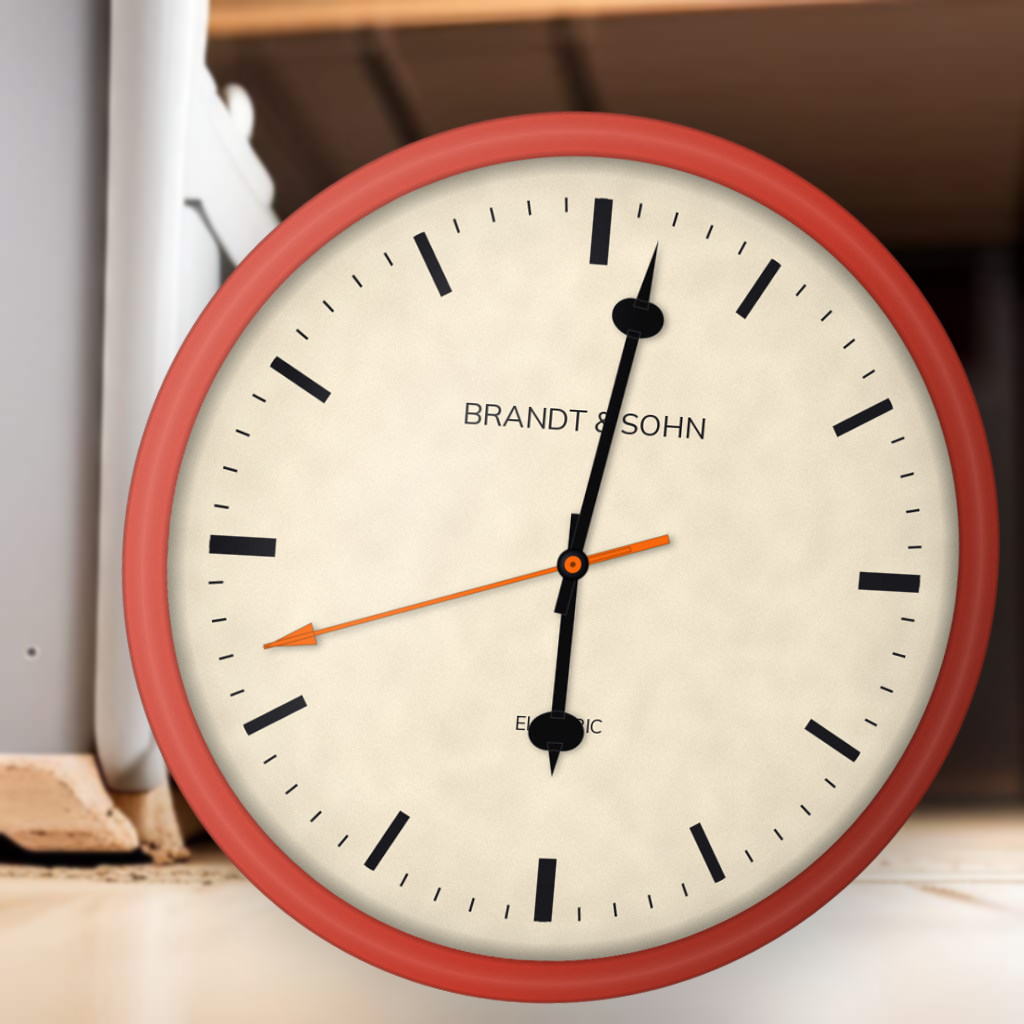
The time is **6:01:42**
